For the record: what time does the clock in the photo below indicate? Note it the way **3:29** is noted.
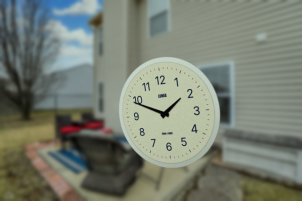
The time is **1:49**
